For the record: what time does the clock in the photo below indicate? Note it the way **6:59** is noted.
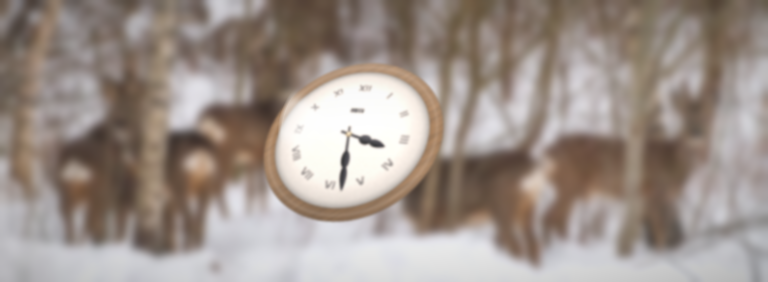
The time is **3:28**
